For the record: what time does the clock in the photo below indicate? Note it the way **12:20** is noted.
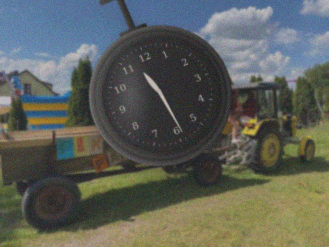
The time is **11:29**
